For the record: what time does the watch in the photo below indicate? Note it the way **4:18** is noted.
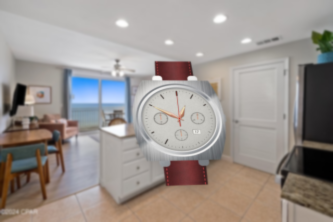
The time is **12:50**
